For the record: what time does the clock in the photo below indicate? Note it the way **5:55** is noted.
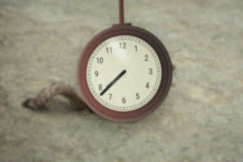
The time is **7:38**
